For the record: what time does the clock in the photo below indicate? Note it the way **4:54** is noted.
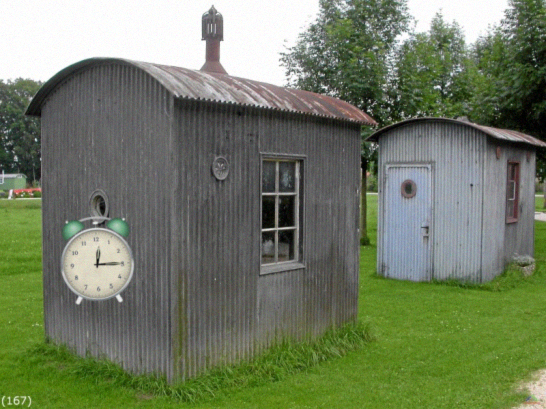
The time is **12:15**
